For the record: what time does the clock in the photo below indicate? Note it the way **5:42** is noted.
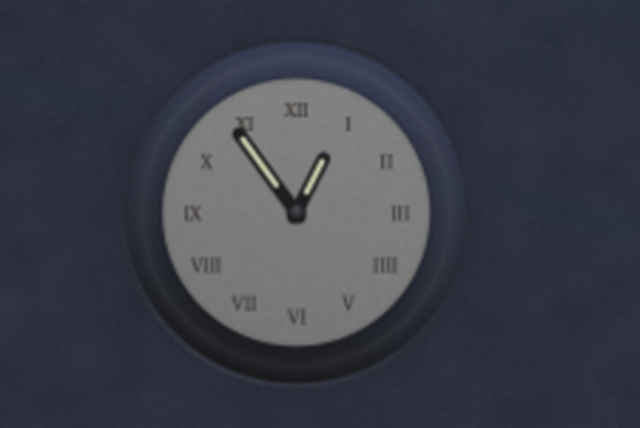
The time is **12:54**
